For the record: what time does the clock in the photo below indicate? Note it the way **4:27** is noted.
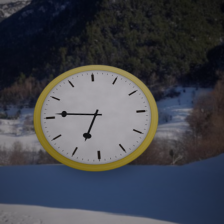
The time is **6:46**
